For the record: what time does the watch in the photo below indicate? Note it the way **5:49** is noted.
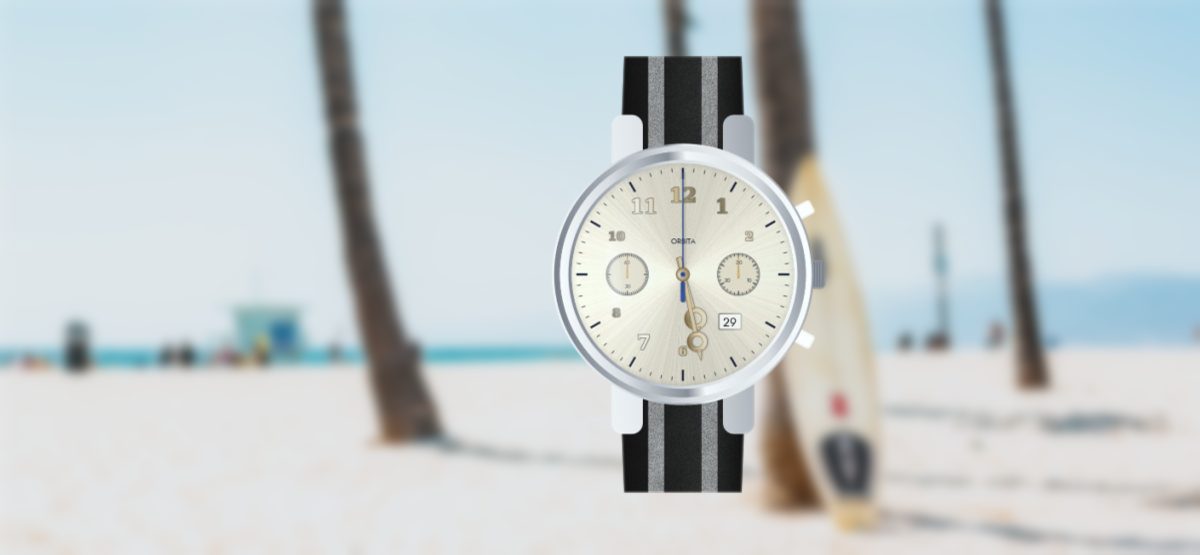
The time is **5:28**
